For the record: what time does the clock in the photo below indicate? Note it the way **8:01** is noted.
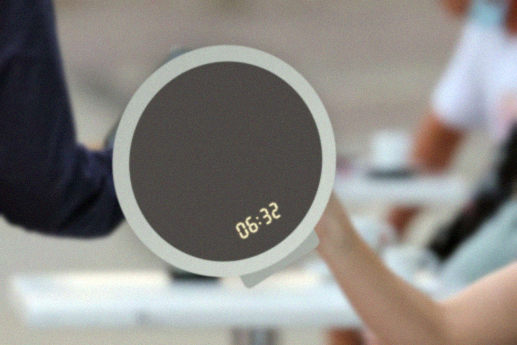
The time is **6:32**
